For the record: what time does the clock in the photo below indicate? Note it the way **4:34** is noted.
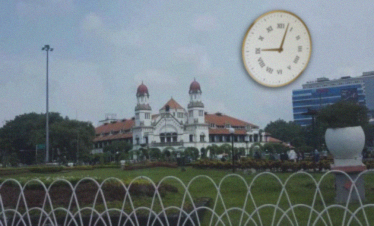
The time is **9:03**
